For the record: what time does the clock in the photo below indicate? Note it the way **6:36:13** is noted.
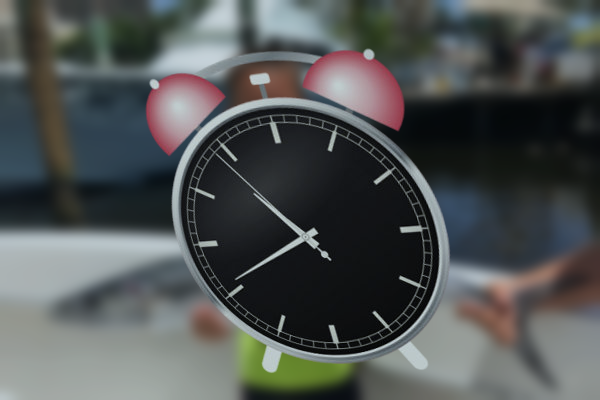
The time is **10:40:54**
